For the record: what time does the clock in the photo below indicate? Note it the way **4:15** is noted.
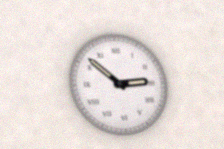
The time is **2:52**
